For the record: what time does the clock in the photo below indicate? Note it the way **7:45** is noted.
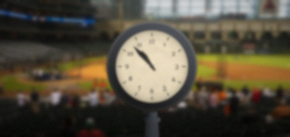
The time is **10:53**
